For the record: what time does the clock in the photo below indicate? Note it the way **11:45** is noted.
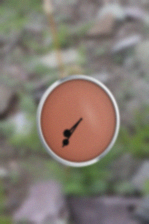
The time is **7:36**
